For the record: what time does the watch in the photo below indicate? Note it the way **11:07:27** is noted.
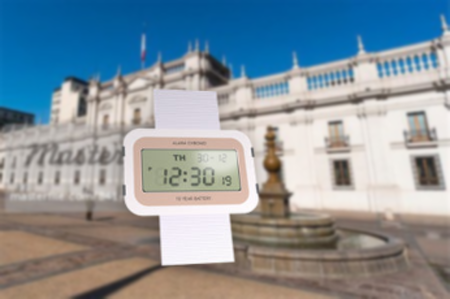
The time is **12:30:19**
